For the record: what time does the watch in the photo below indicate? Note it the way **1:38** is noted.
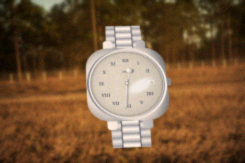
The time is **12:31**
